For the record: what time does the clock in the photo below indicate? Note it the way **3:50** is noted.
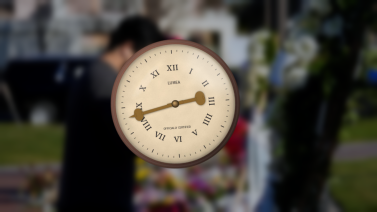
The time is **2:43**
